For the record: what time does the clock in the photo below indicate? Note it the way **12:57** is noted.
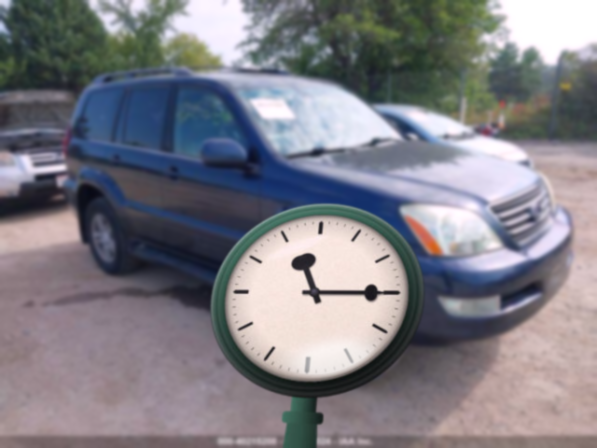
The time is **11:15**
